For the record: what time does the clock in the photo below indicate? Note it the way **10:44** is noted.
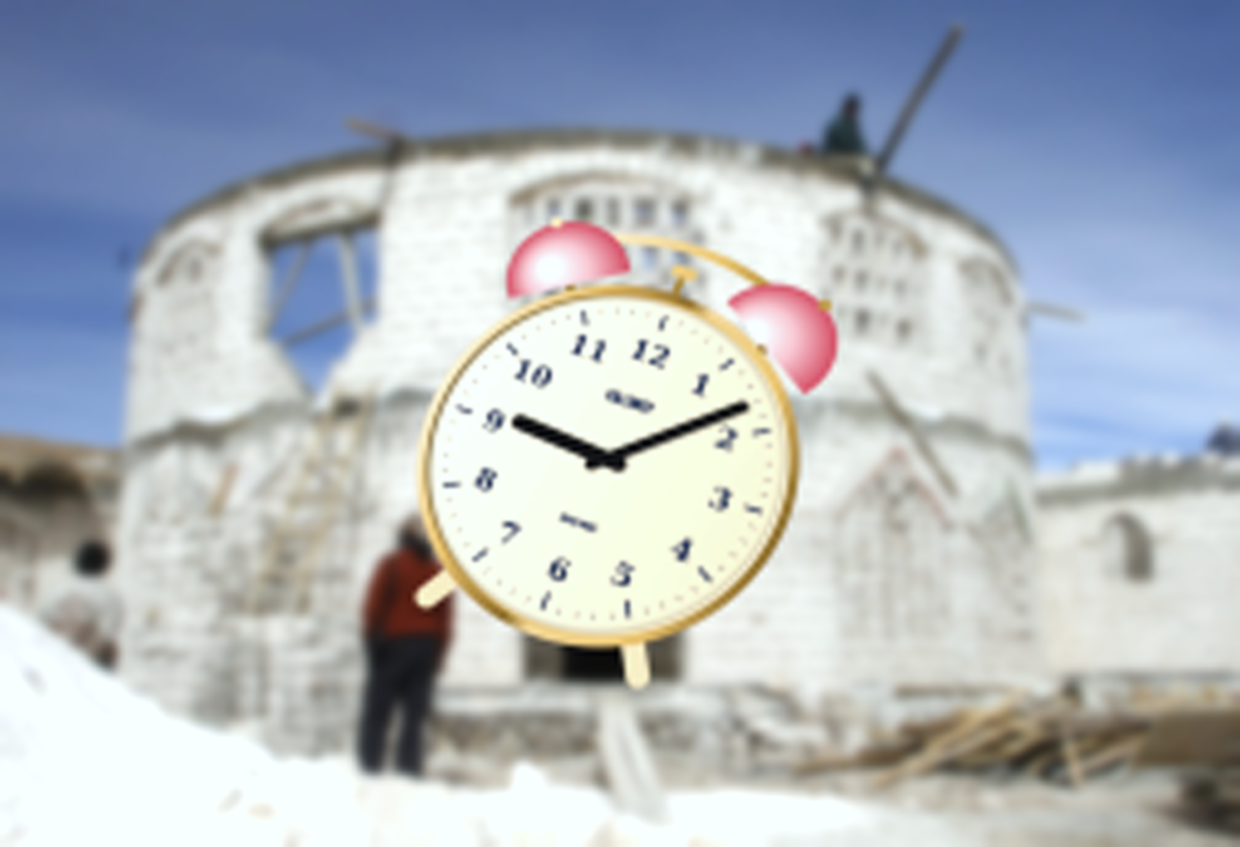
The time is **9:08**
